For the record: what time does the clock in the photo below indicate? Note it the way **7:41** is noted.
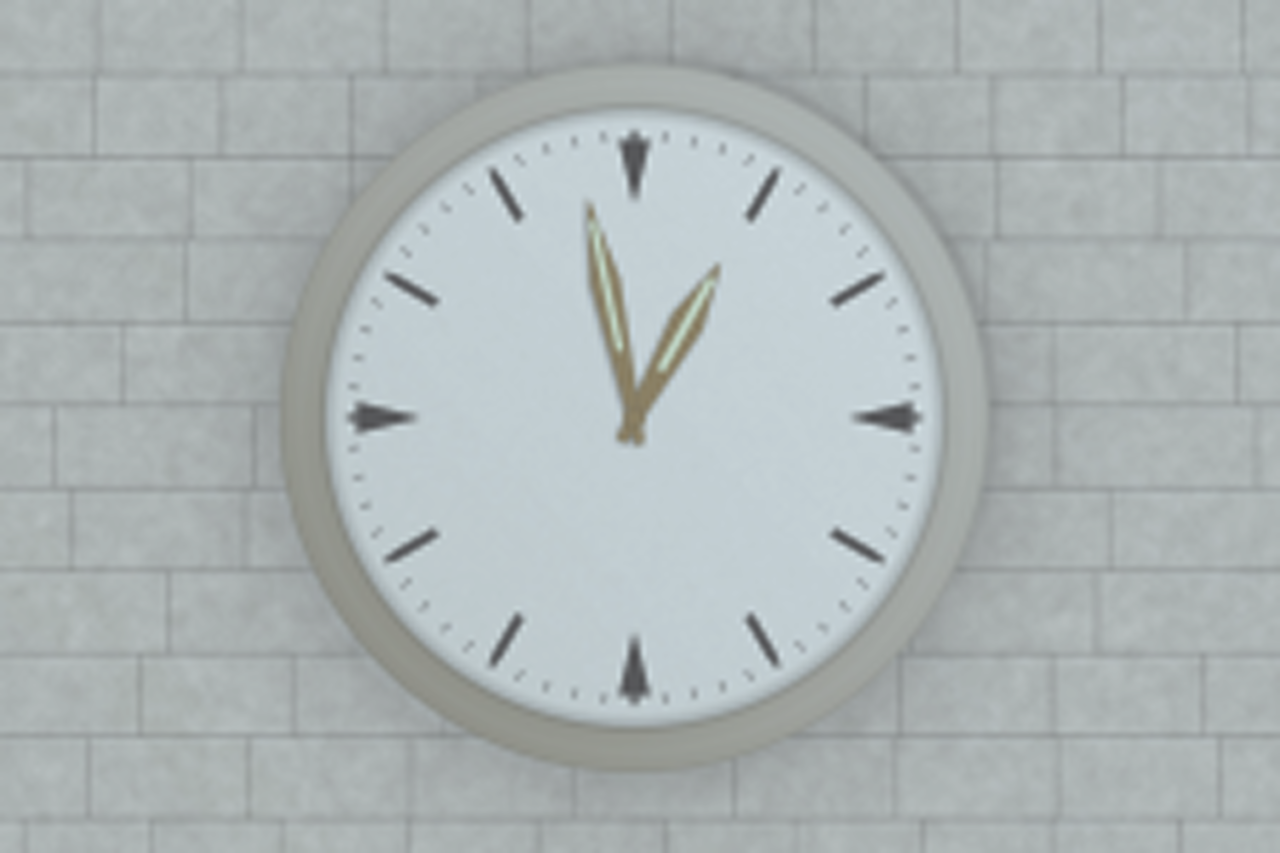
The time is **12:58**
